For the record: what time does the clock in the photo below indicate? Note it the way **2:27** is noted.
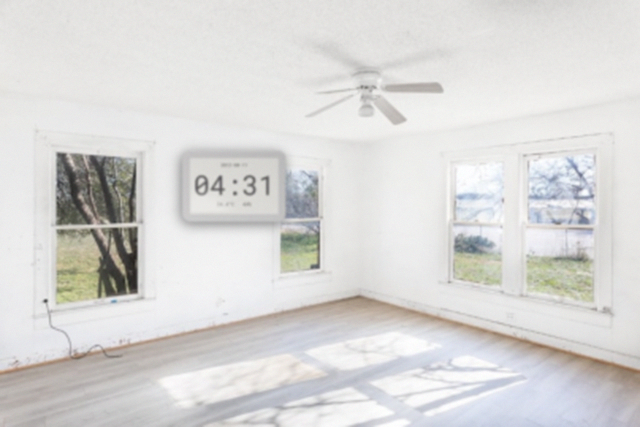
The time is **4:31**
